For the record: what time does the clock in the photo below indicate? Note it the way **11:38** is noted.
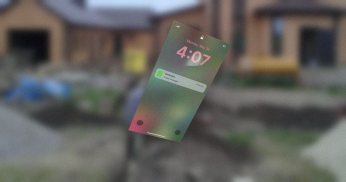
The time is **4:07**
